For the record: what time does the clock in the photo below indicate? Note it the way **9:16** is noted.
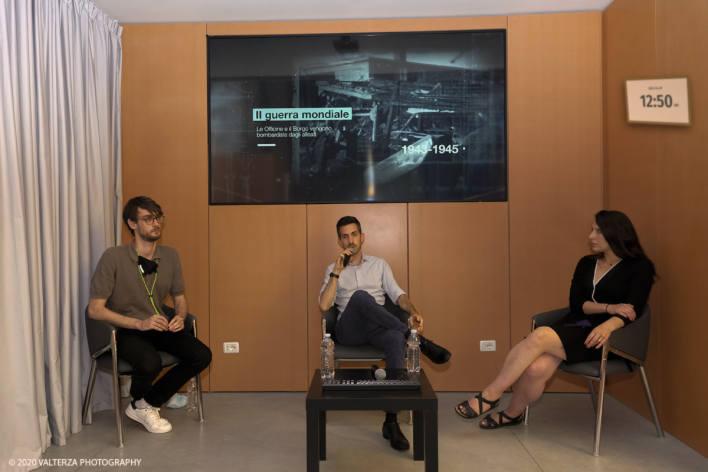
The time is **12:50**
